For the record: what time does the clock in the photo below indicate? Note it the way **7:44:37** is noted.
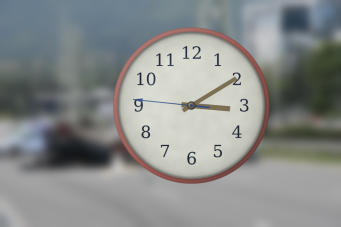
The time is **3:09:46**
